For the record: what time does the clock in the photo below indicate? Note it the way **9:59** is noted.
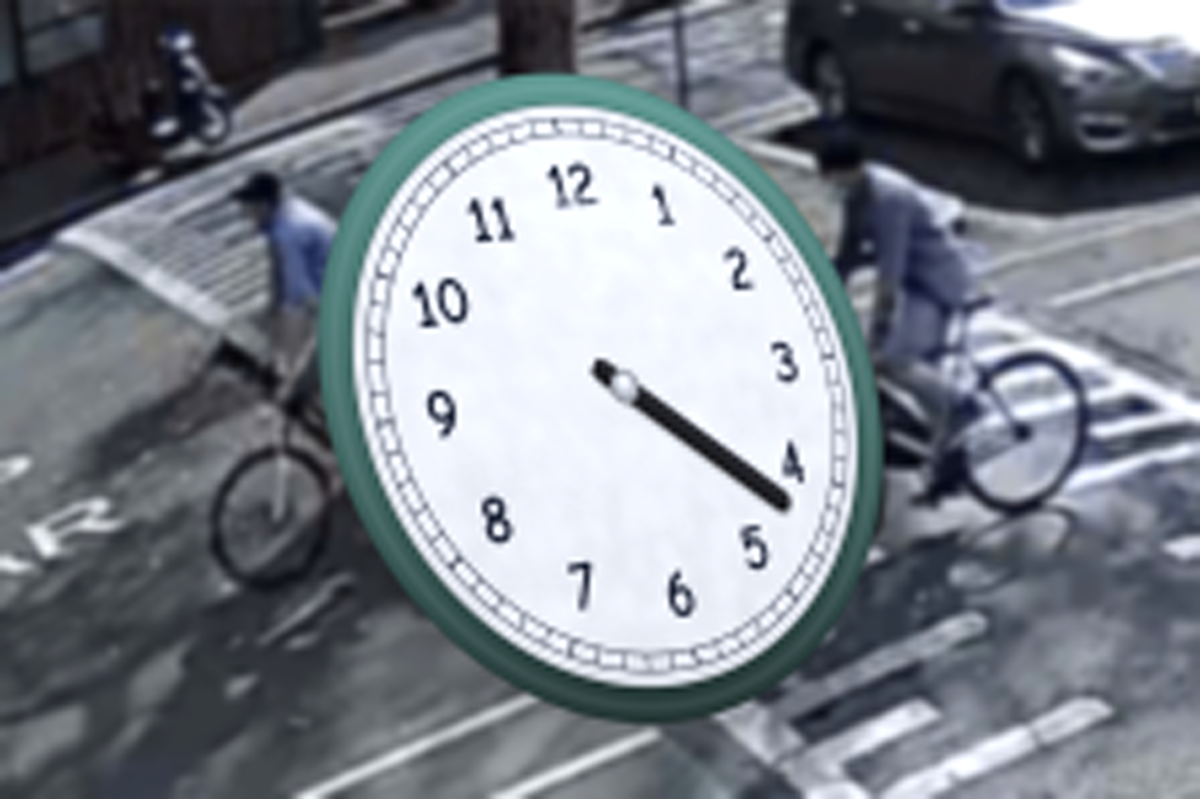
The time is **4:22**
